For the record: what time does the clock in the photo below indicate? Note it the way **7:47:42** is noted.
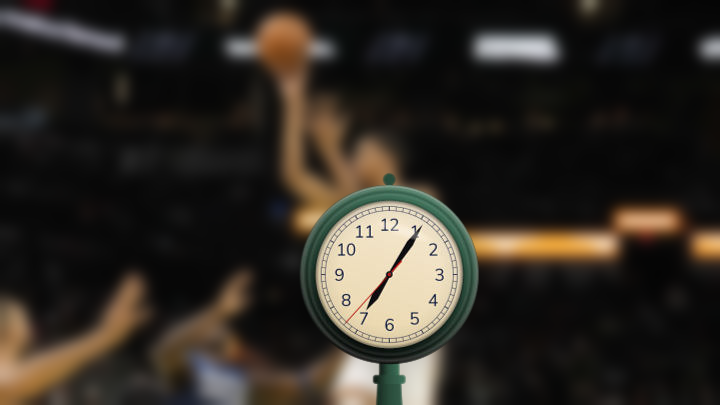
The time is **7:05:37**
